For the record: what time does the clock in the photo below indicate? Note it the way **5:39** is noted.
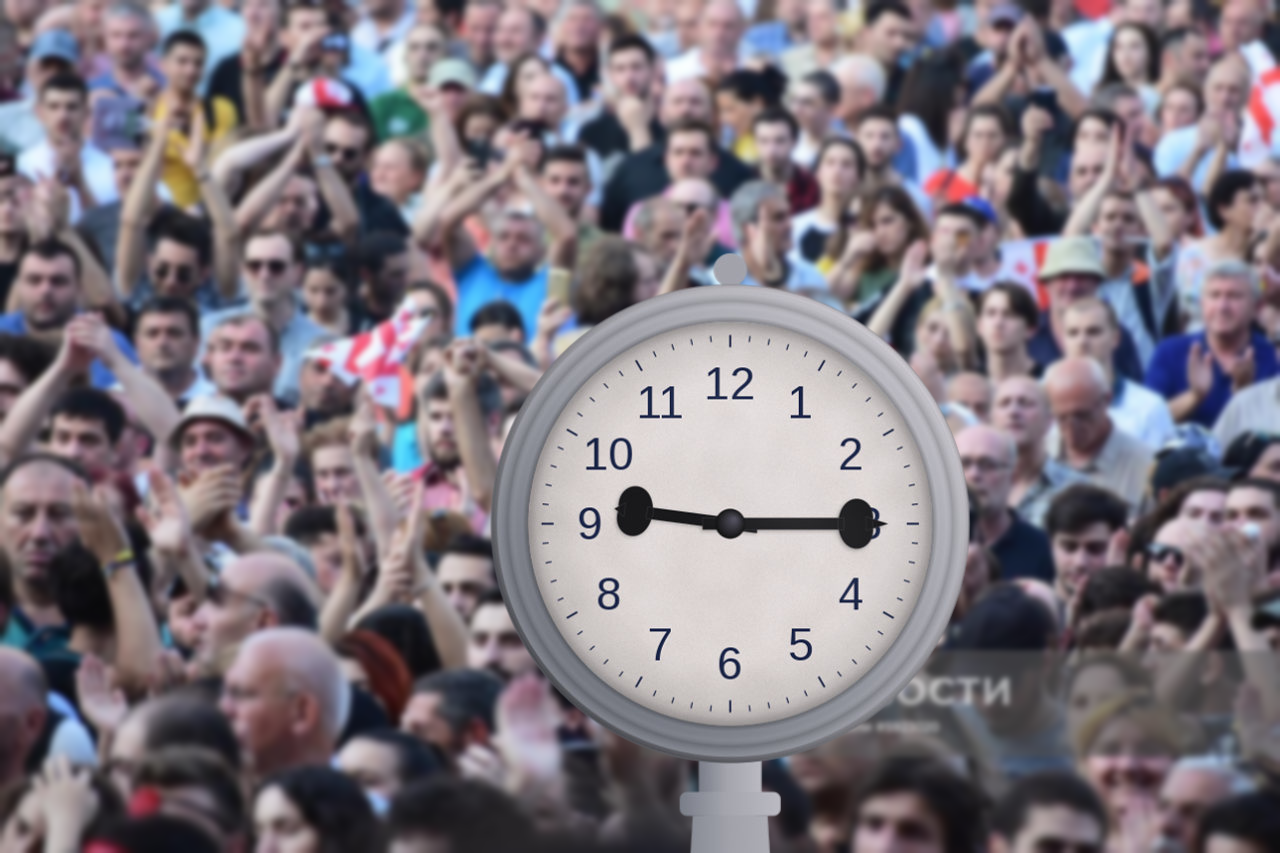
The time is **9:15**
